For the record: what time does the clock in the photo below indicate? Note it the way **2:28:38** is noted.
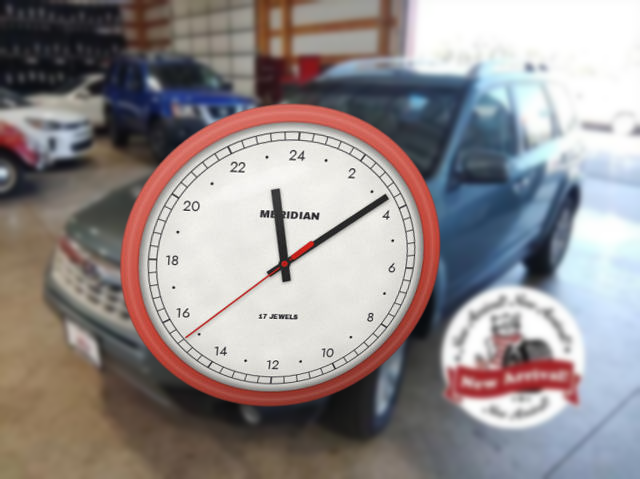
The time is **23:08:38**
